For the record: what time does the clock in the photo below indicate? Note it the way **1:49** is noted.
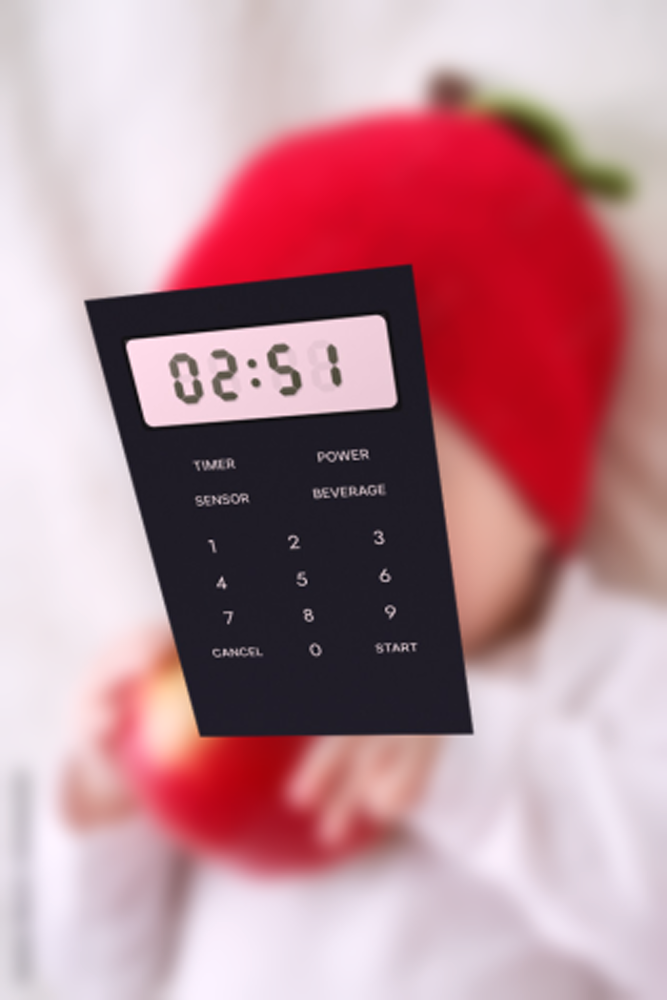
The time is **2:51**
